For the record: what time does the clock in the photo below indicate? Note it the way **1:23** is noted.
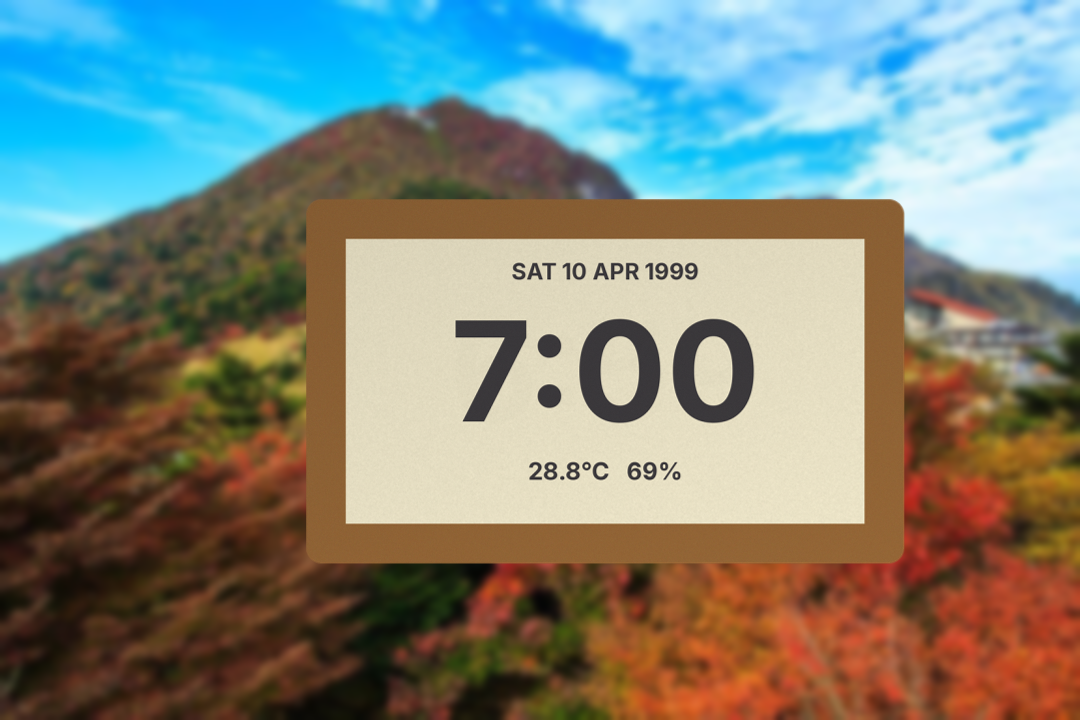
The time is **7:00**
